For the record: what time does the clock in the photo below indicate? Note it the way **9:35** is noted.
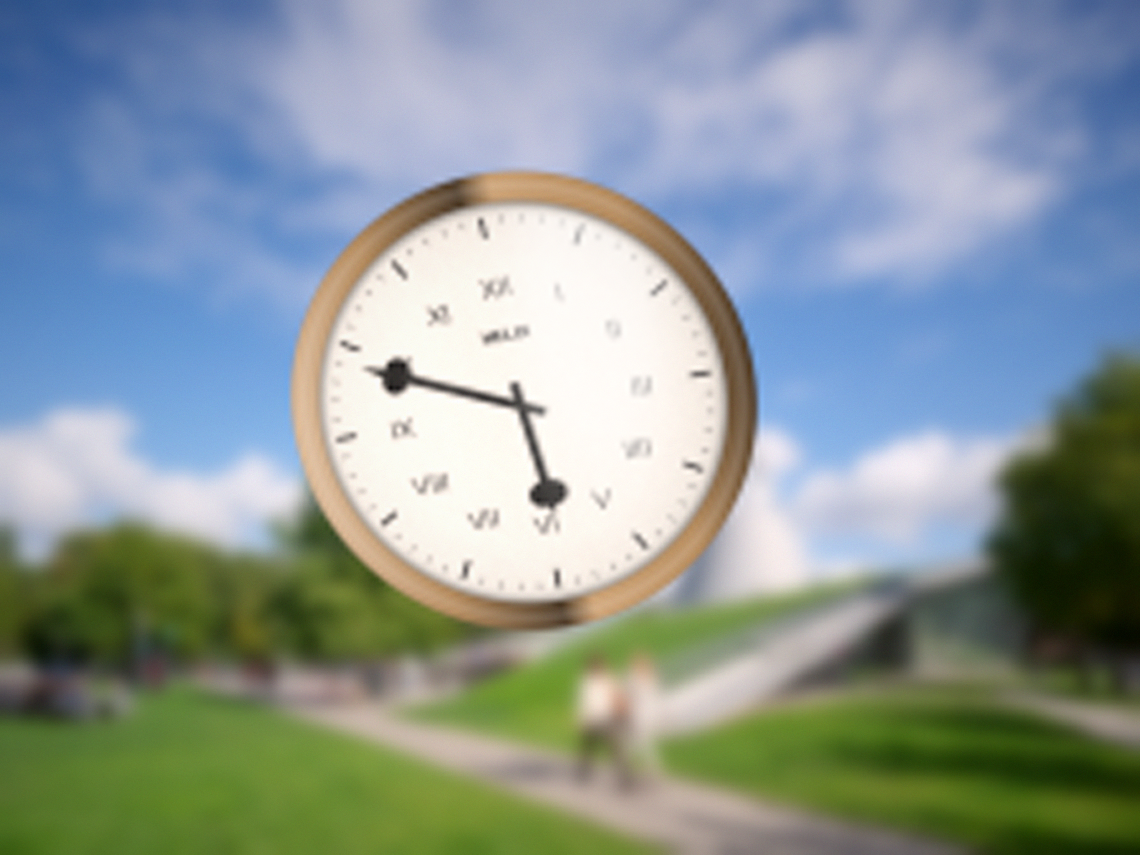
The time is **5:49**
